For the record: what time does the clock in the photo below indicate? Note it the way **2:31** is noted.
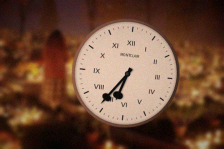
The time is **6:36**
